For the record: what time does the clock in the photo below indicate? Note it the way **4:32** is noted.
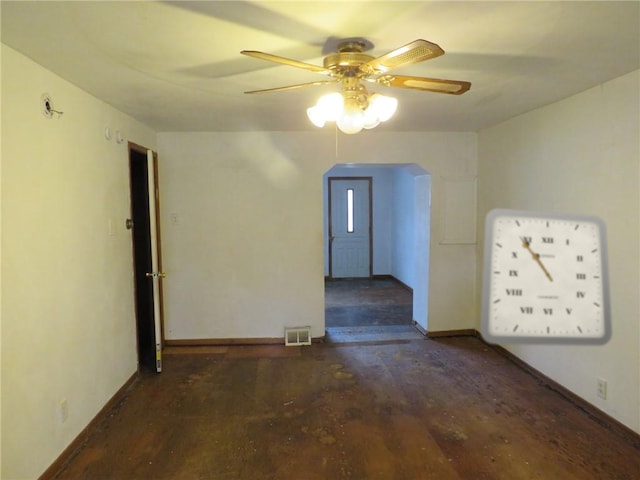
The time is **10:54**
